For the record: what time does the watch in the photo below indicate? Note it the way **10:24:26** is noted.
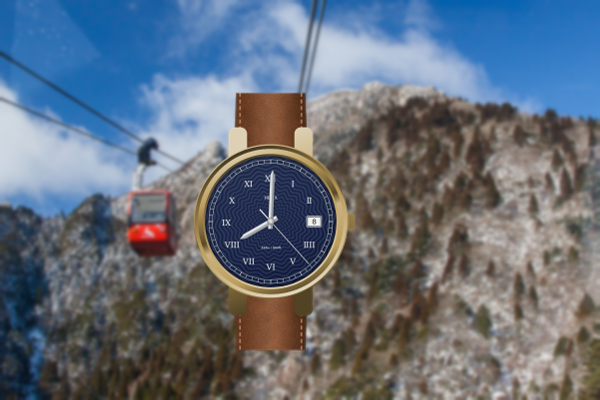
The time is **8:00:23**
